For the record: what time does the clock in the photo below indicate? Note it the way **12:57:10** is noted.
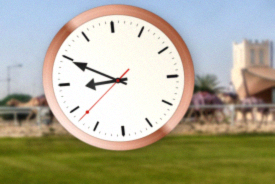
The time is **8:49:38**
